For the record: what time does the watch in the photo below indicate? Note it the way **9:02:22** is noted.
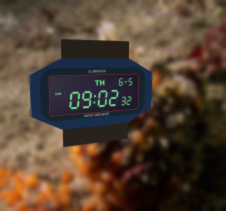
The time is **9:02:32**
